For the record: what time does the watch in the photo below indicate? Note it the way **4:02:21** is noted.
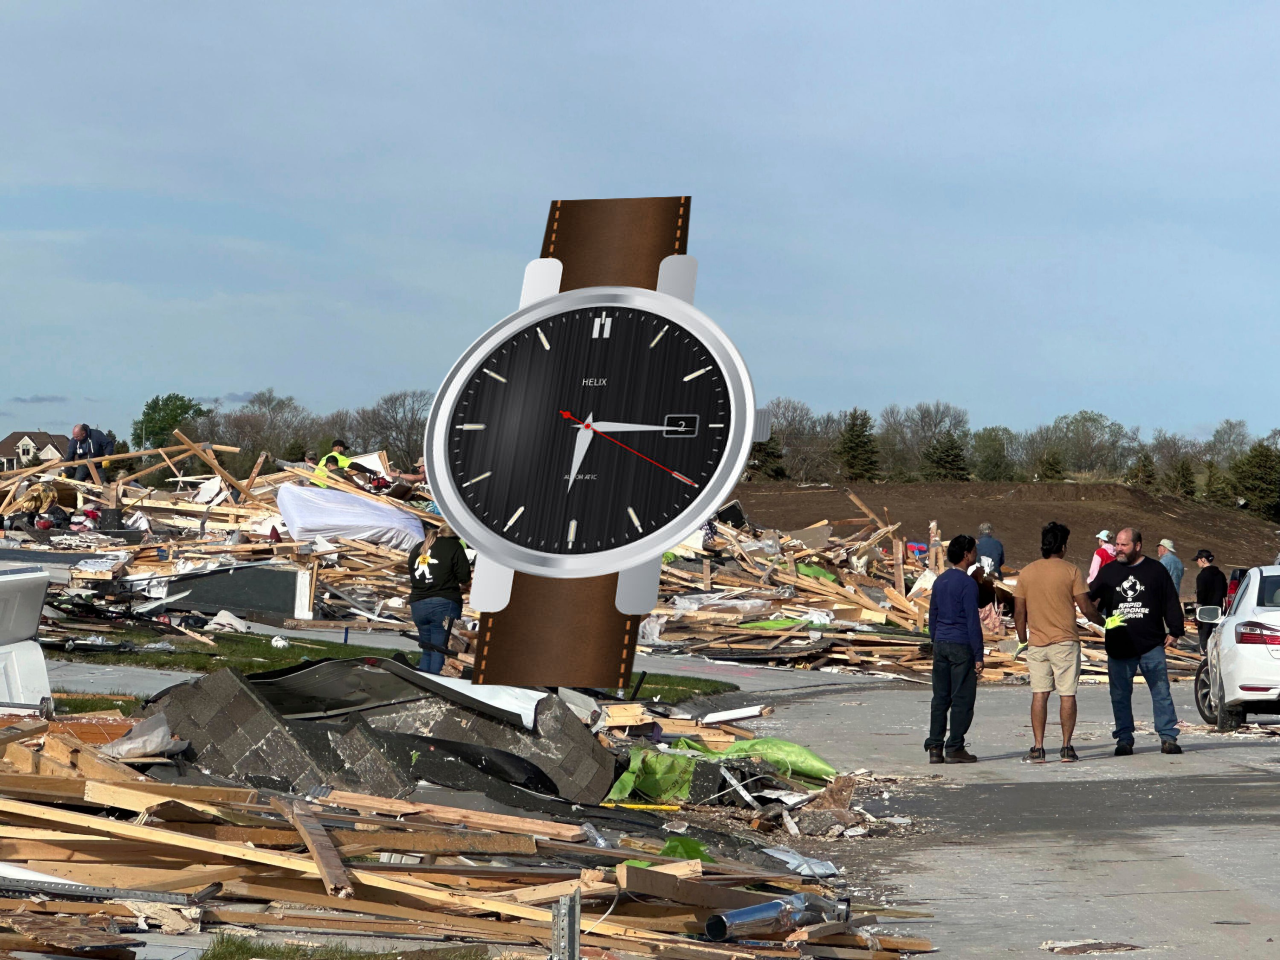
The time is **6:15:20**
